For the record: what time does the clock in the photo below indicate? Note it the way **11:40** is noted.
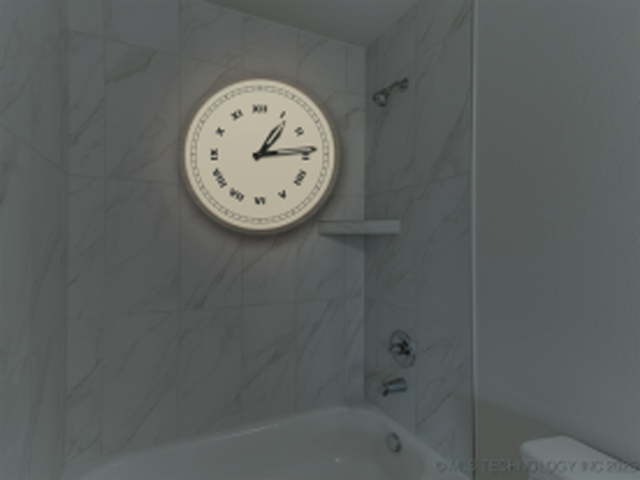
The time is **1:14**
